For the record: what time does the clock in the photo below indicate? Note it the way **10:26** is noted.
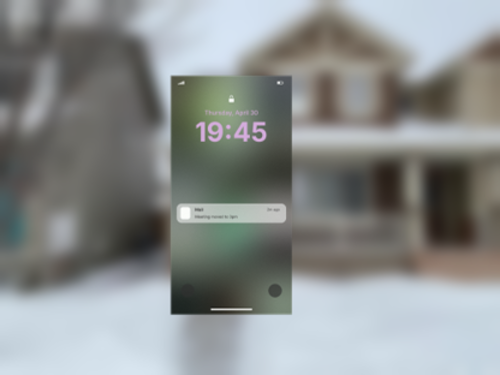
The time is **19:45**
